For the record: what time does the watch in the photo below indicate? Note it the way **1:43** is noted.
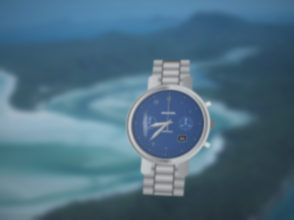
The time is **8:37**
